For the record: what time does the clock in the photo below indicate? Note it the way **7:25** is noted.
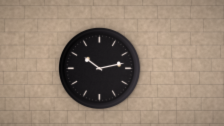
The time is **10:13**
